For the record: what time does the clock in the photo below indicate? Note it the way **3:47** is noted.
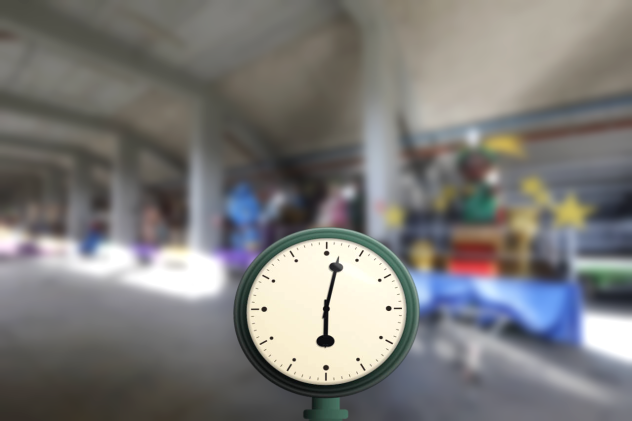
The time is **6:02**
